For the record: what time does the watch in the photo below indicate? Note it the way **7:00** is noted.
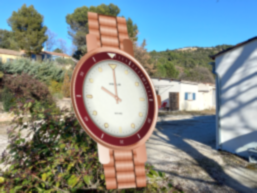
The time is **10:00**
